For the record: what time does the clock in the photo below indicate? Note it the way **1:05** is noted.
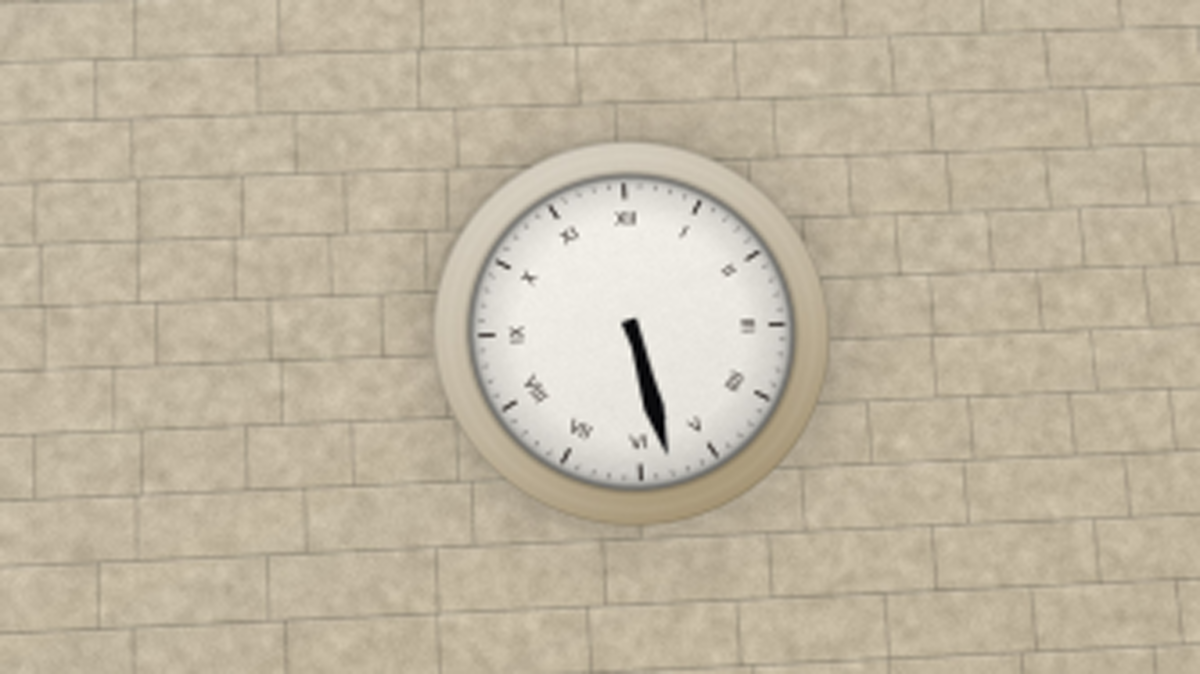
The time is **5:28**
